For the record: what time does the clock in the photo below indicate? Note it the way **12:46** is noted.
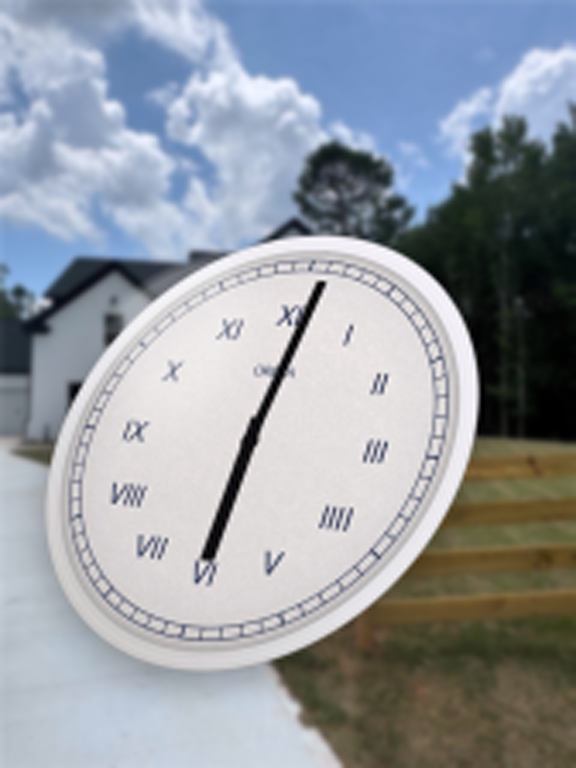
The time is **6:01**
